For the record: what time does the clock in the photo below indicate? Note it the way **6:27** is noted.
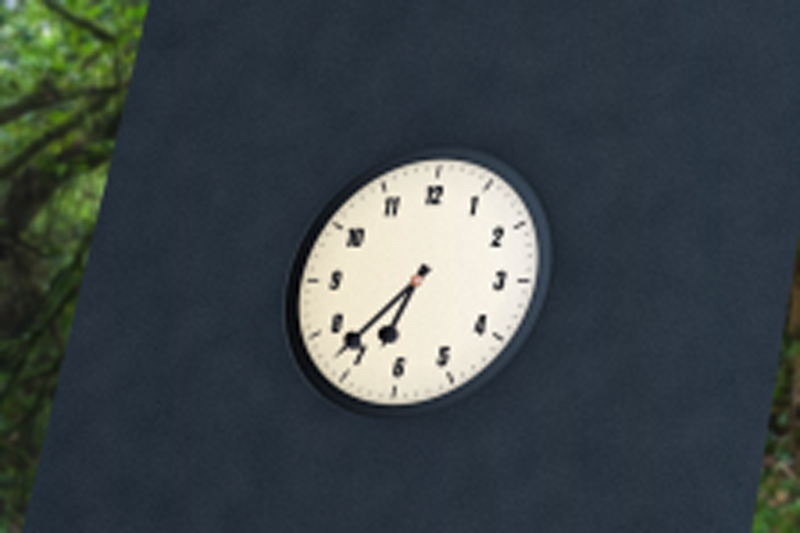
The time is **6:37**
